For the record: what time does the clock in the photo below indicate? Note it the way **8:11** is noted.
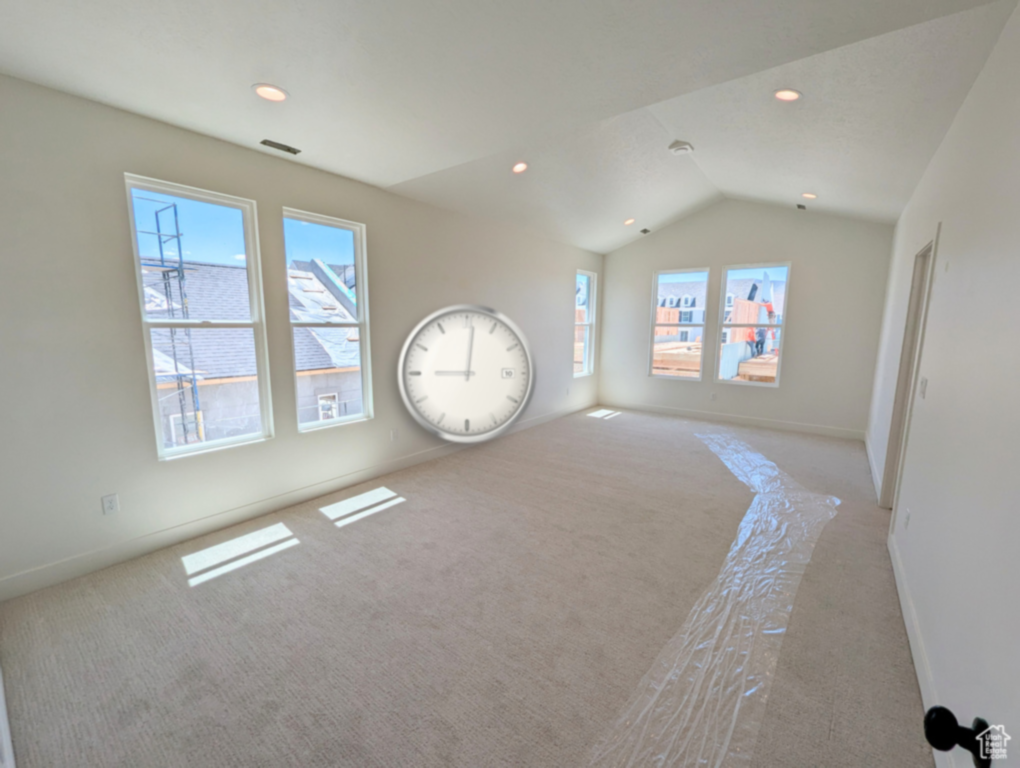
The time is **9:01**
